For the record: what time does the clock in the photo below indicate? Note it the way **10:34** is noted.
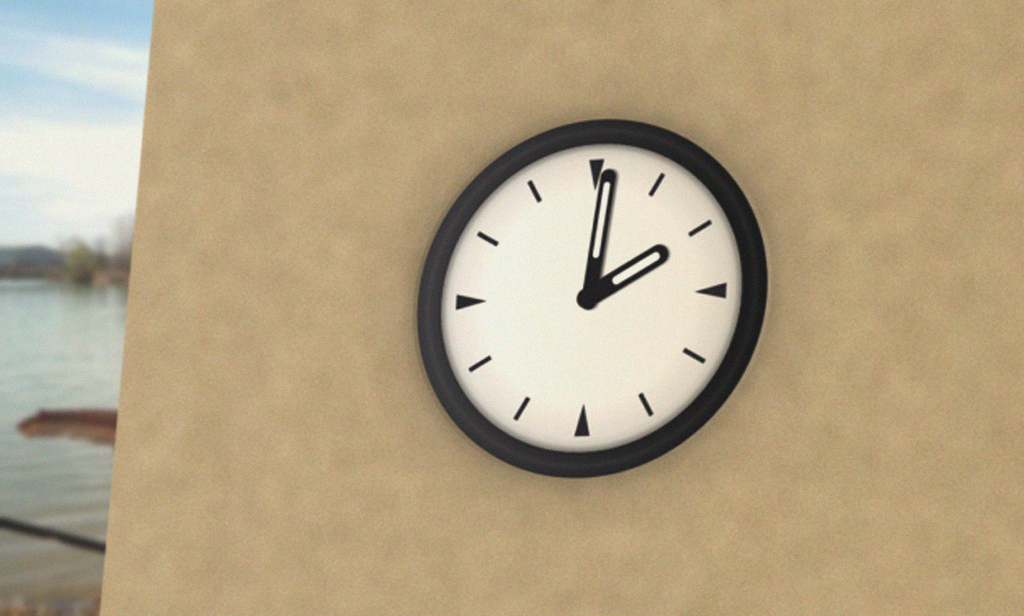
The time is **2:01**
